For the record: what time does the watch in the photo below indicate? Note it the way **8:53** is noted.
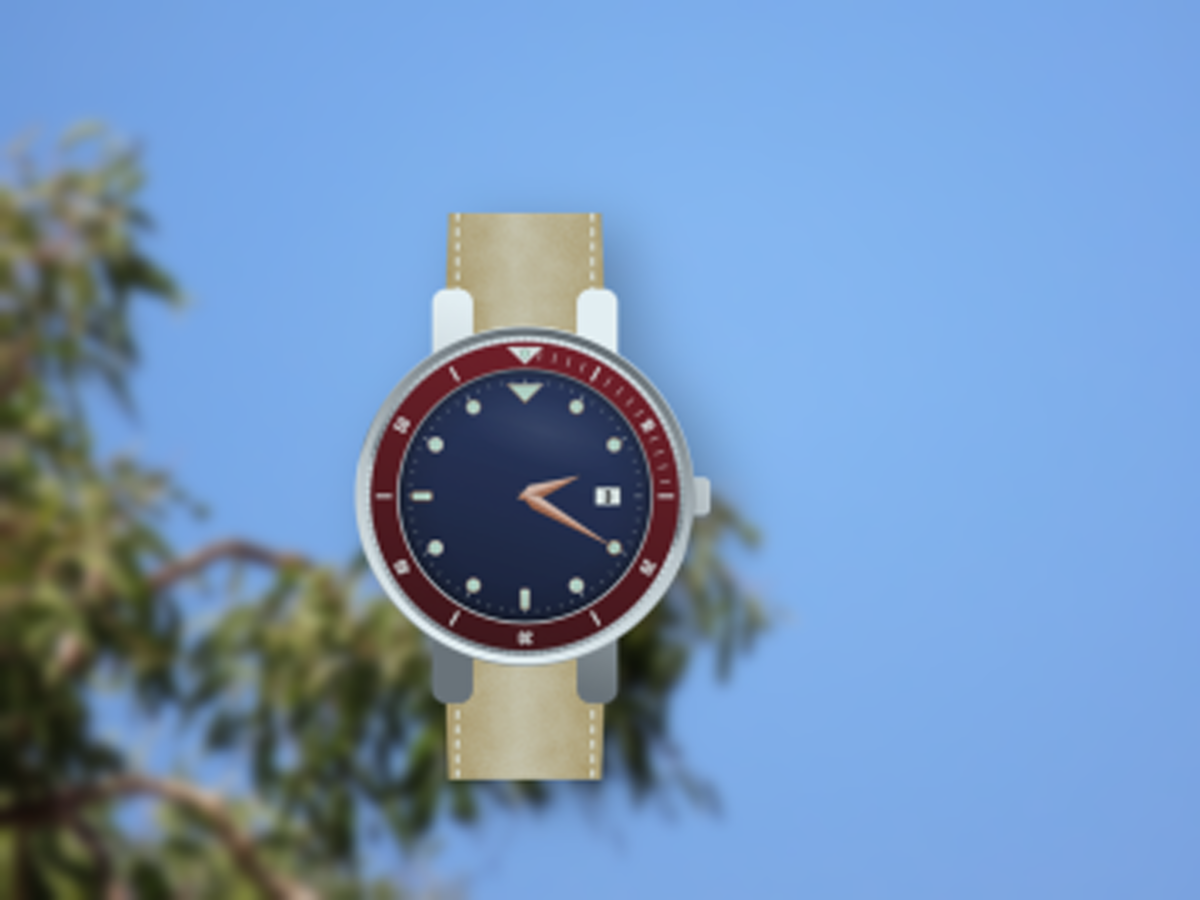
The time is **2:20**
